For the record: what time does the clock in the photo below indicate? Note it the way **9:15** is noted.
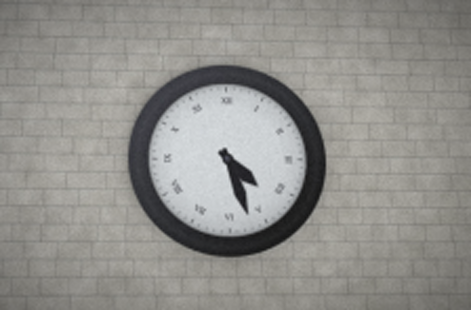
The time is **4:27**
